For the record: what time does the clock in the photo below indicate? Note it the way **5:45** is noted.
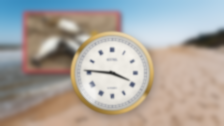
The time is **3:46**
